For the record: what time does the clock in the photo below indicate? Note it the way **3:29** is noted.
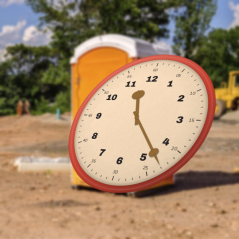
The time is **11:23**
